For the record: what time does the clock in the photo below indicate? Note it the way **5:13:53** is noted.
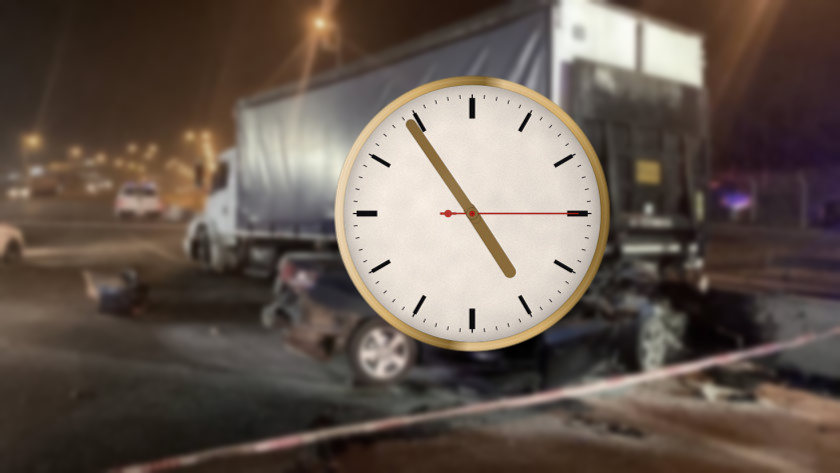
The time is **4:54:15**
